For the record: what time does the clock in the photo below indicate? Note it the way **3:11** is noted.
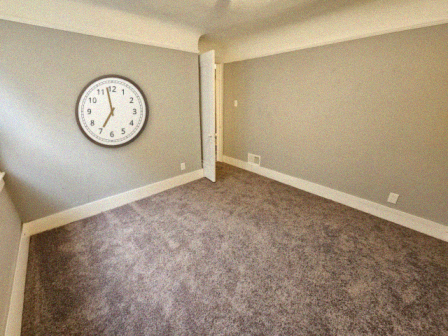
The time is **6:58**
